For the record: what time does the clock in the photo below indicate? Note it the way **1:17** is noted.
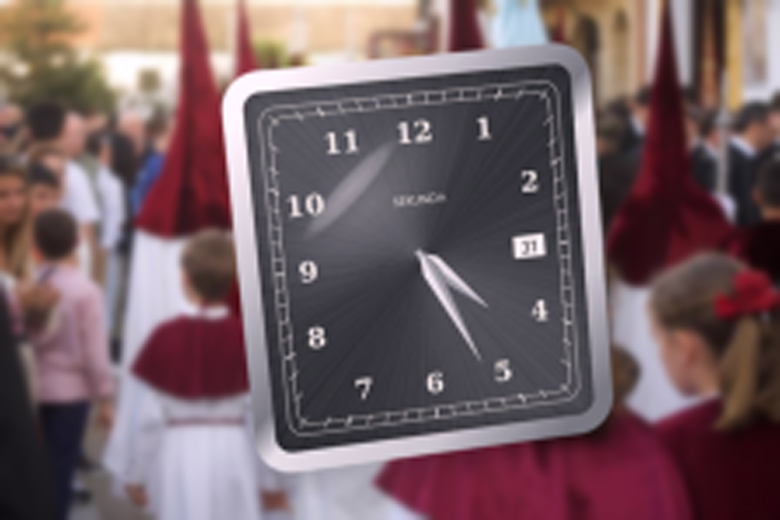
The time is **4:26**
